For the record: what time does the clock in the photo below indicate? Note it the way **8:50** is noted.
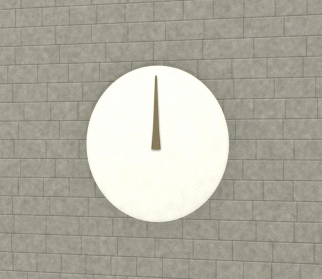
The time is **12:00**
